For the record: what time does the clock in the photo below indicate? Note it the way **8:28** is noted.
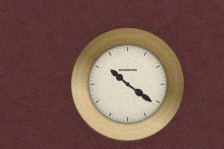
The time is **10:21**
